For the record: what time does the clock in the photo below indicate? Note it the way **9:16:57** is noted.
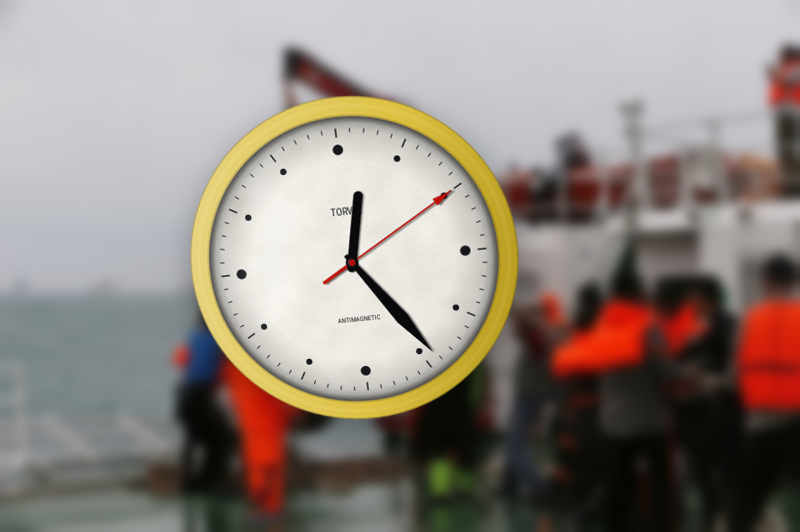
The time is **12:24:10**
